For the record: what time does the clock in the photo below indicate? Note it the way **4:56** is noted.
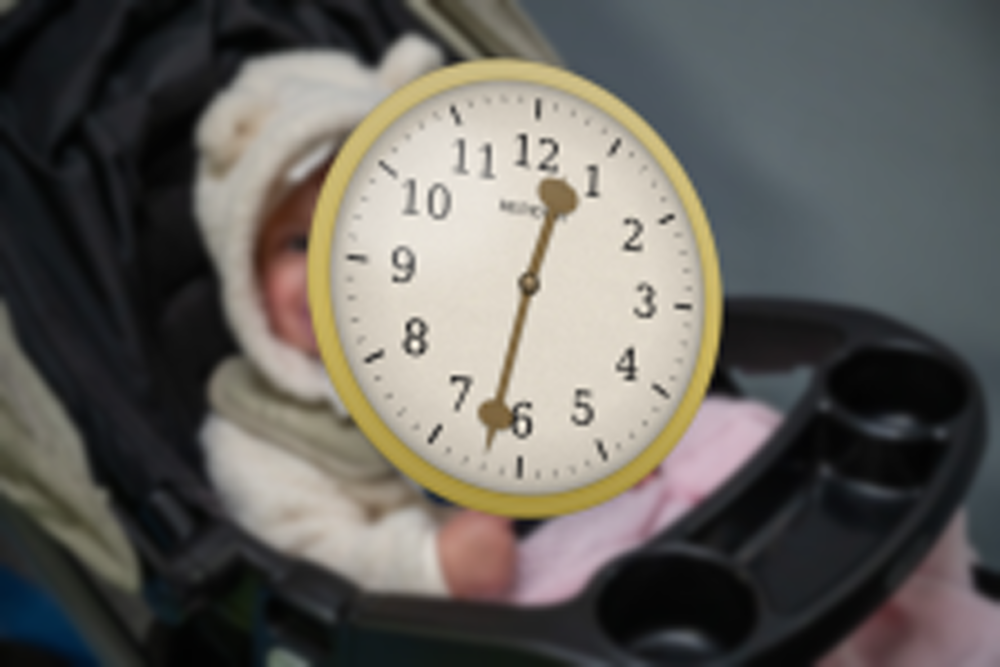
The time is **12:32**
